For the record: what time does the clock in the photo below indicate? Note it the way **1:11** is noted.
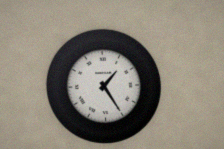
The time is **1:25**
